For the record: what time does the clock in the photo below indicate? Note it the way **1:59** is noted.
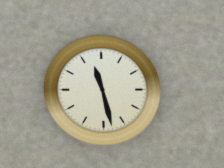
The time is **11:28**
